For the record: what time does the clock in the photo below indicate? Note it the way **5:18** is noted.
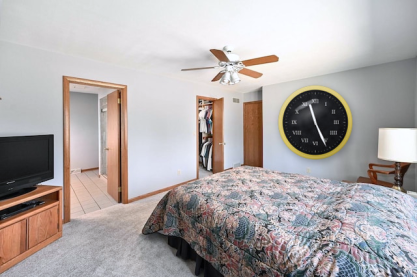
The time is **11:26**
